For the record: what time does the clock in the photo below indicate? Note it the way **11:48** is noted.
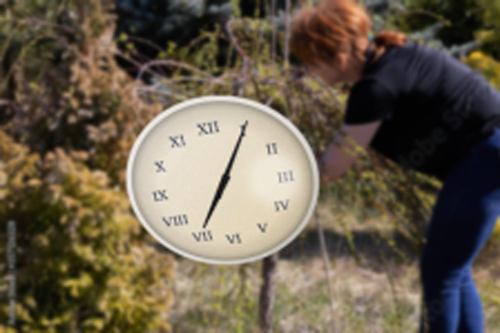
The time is **7:05**
